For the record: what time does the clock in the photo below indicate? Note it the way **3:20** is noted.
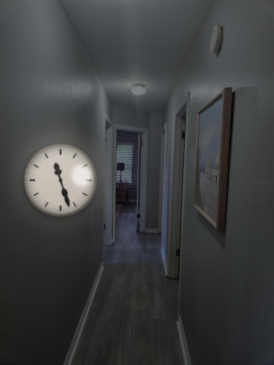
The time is **11:27**
